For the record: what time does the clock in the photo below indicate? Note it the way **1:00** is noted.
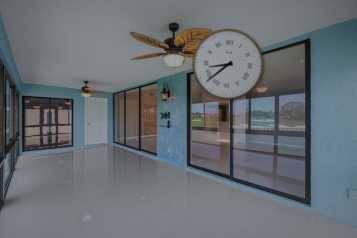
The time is **8:38**
